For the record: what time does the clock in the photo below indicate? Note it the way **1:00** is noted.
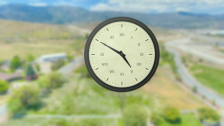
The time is **4:50**
